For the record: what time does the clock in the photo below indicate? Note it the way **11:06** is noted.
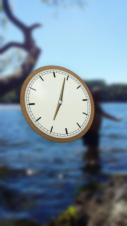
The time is **7:04**
